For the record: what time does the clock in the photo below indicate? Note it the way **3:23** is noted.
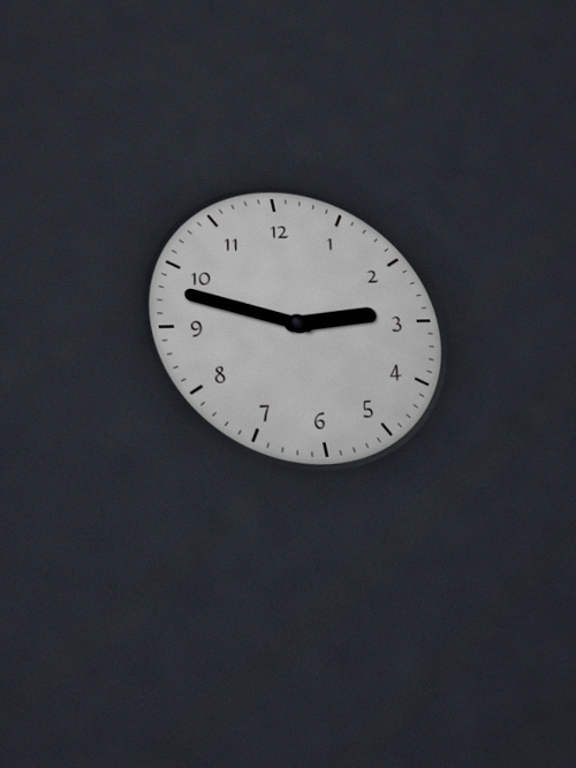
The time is **2:48**
